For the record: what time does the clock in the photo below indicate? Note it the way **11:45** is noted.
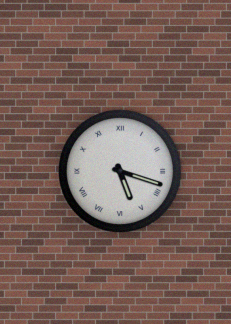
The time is **5:18**
